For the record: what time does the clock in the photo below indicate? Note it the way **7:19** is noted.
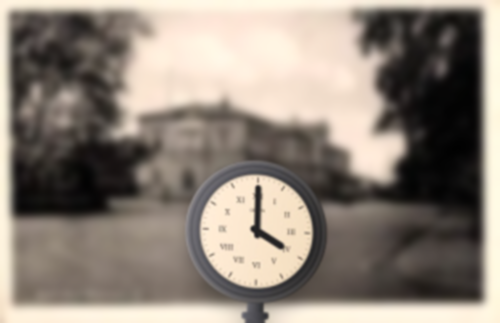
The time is **4:00**
